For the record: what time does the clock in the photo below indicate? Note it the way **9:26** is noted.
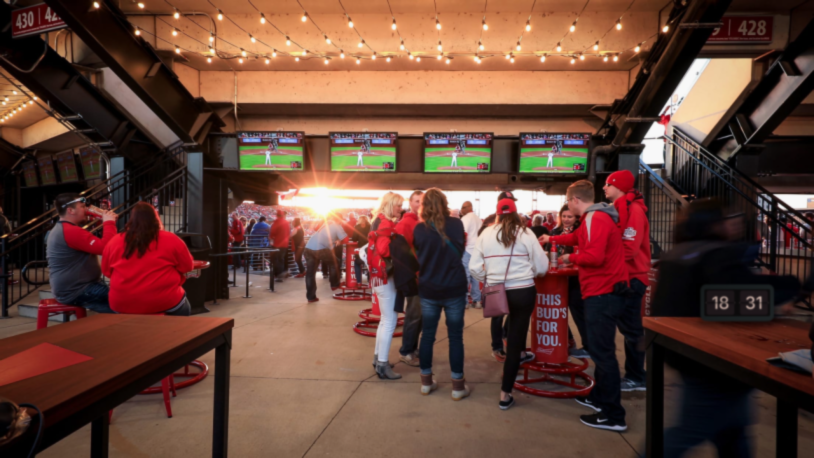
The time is **18:31**
